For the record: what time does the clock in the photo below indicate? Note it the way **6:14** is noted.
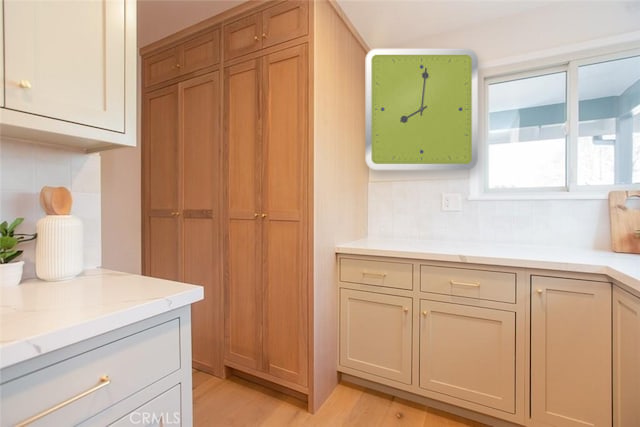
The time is **8:01**
